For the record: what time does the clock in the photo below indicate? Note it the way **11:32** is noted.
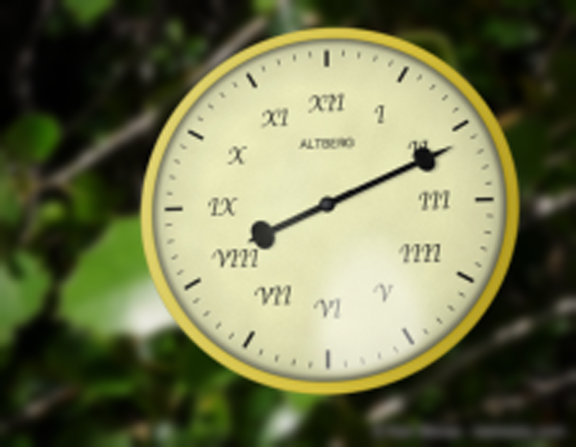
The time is **8:11**
